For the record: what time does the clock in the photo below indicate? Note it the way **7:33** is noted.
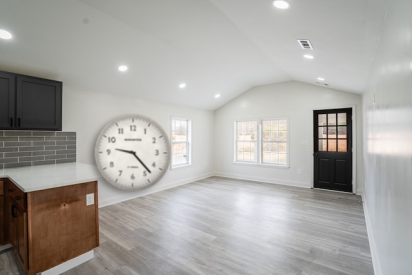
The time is **9:23**
